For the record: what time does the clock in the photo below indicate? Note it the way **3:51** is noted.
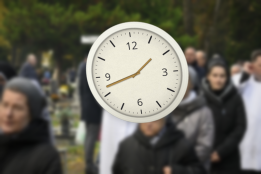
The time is **1:42**
